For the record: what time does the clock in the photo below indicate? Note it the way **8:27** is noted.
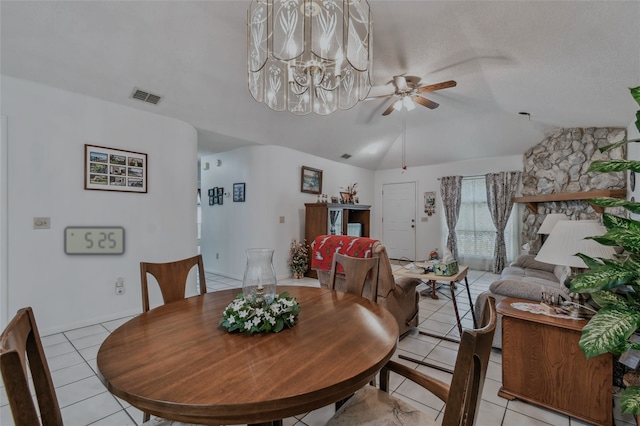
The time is **5:25**
